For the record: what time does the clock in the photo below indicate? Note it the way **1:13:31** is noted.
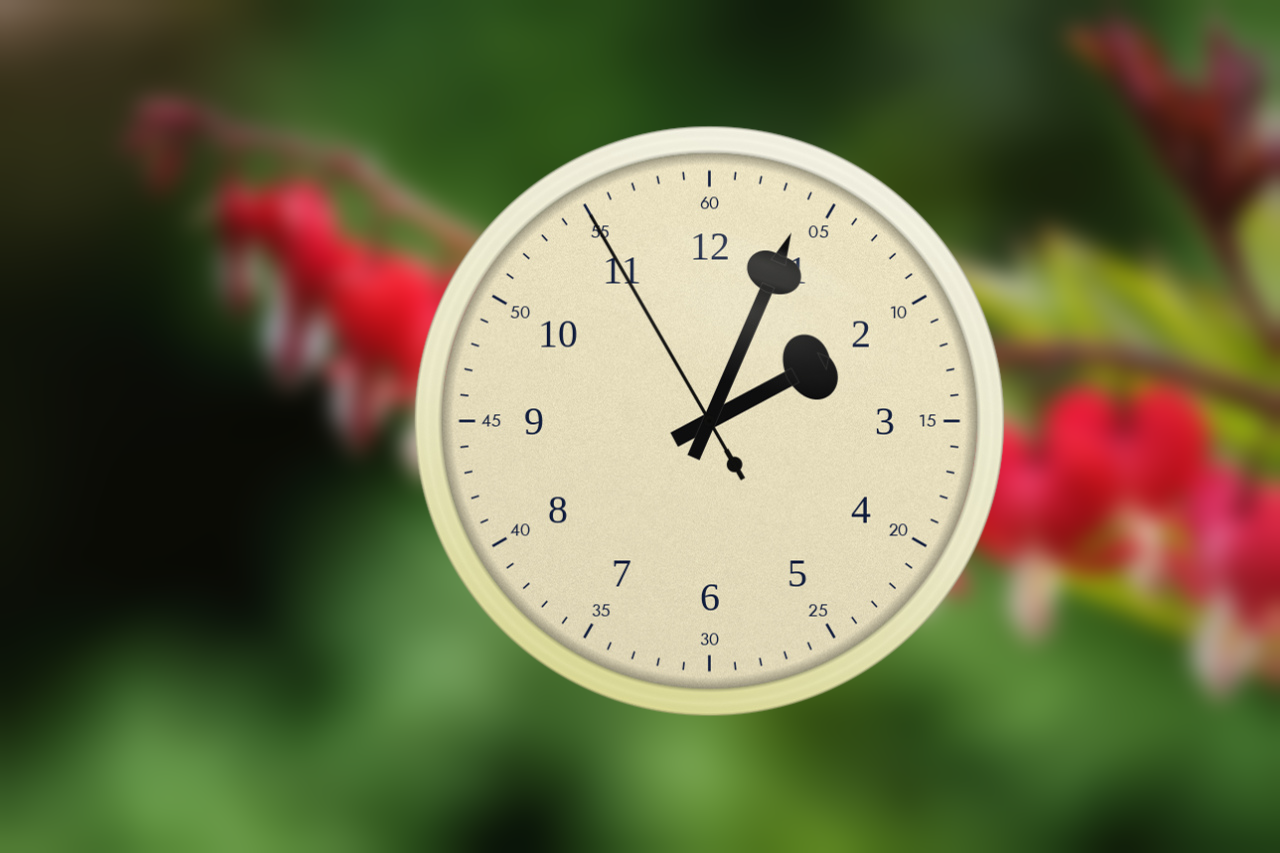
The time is **2:03:55**
